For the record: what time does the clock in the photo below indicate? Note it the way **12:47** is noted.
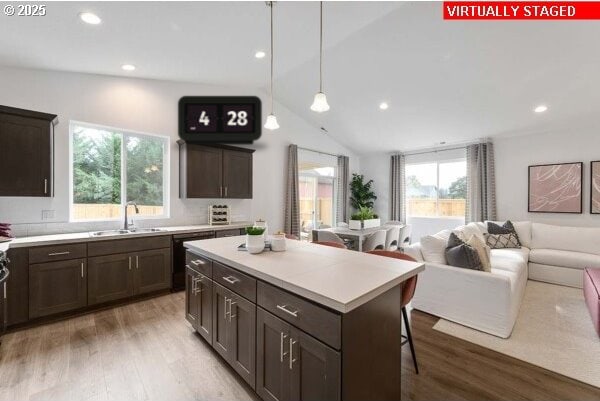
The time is **4:28**
